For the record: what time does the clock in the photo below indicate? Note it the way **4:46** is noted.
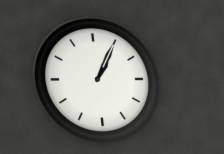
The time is **1:05**
